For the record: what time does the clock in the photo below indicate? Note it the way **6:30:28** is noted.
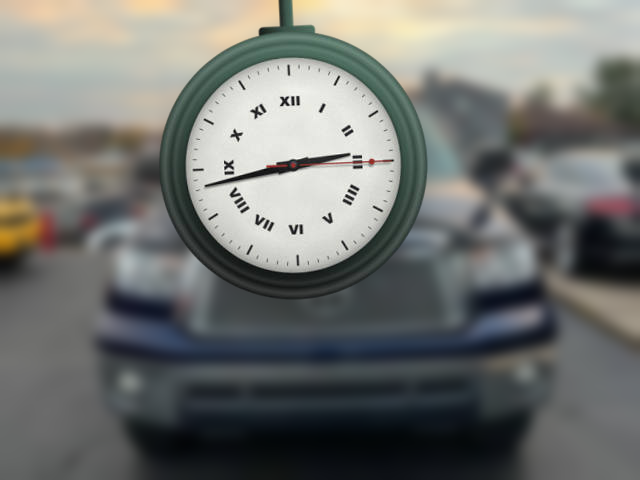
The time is **2:43:15**
